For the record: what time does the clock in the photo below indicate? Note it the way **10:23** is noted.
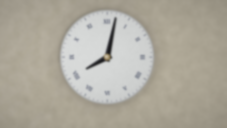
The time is **8:02**
